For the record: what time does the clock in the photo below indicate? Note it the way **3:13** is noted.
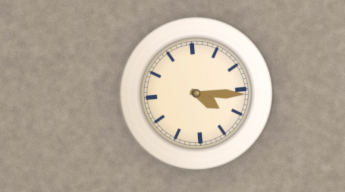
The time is **4:16**
